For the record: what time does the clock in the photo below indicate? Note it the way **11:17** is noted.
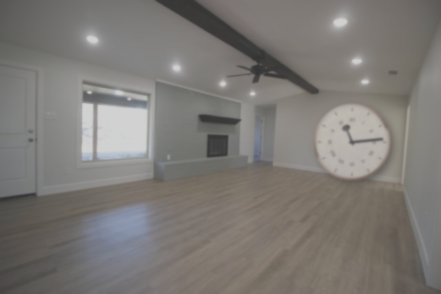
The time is **11:14**
